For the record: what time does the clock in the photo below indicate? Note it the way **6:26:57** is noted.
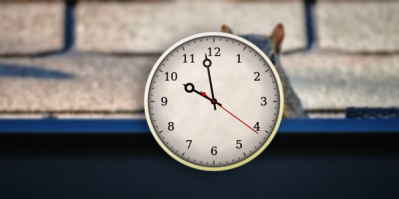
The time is **9:58:21**
